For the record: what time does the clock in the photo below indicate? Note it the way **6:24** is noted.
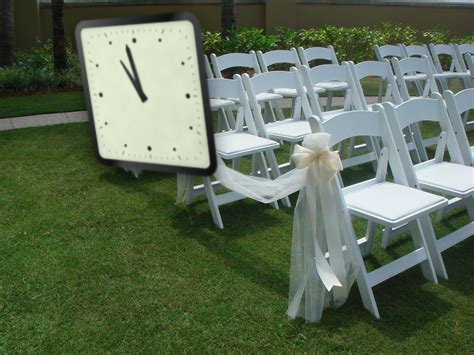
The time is **10:58**
